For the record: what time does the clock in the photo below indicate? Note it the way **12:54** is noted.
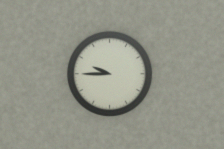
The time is **9:45**
